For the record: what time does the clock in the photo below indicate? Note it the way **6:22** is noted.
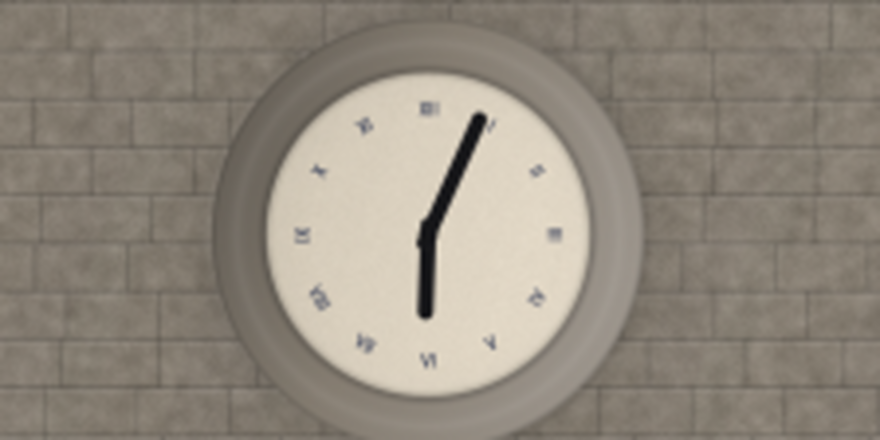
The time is **6:04**
